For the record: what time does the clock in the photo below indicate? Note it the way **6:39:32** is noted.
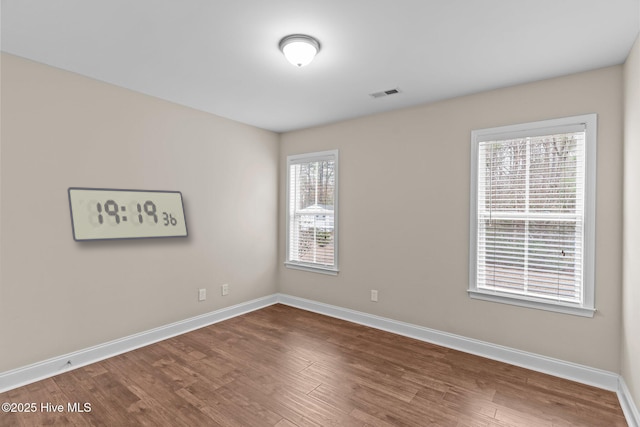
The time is **19:19:36**
